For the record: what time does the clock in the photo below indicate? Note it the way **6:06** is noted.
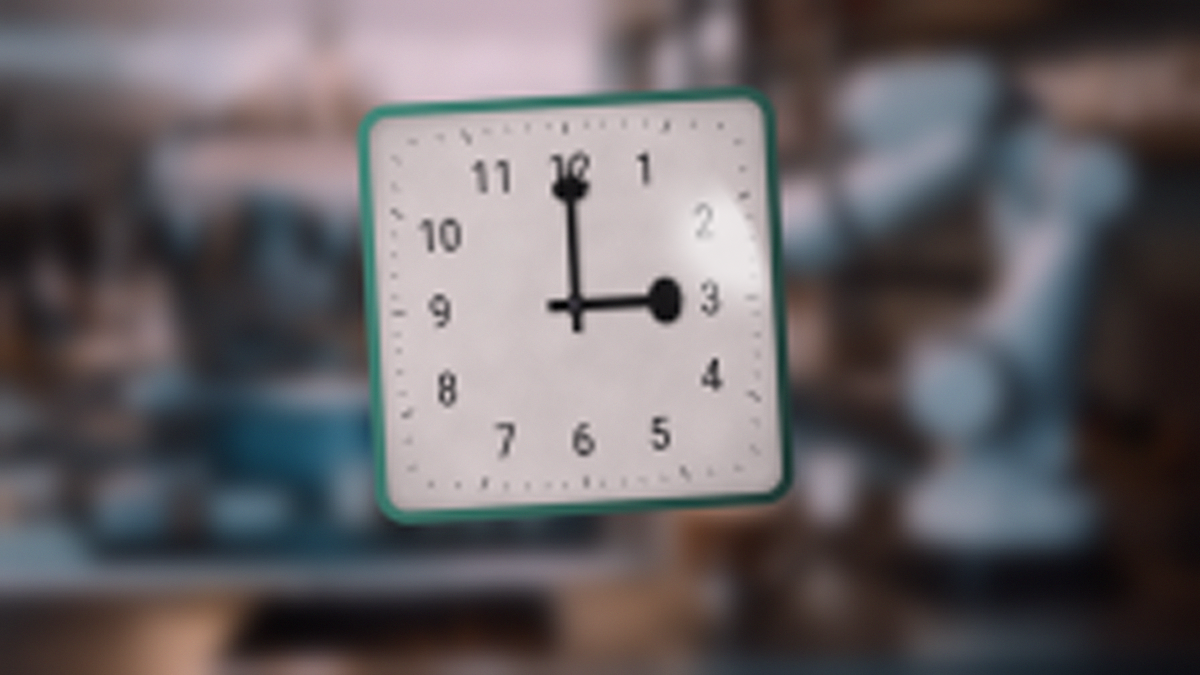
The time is **3:00**
